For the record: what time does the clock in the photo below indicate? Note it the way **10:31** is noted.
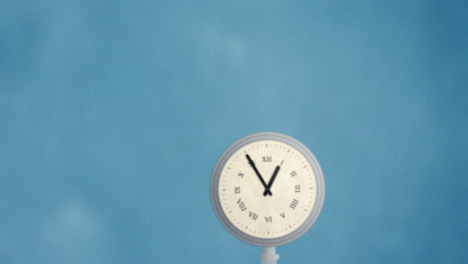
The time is **12:55**
